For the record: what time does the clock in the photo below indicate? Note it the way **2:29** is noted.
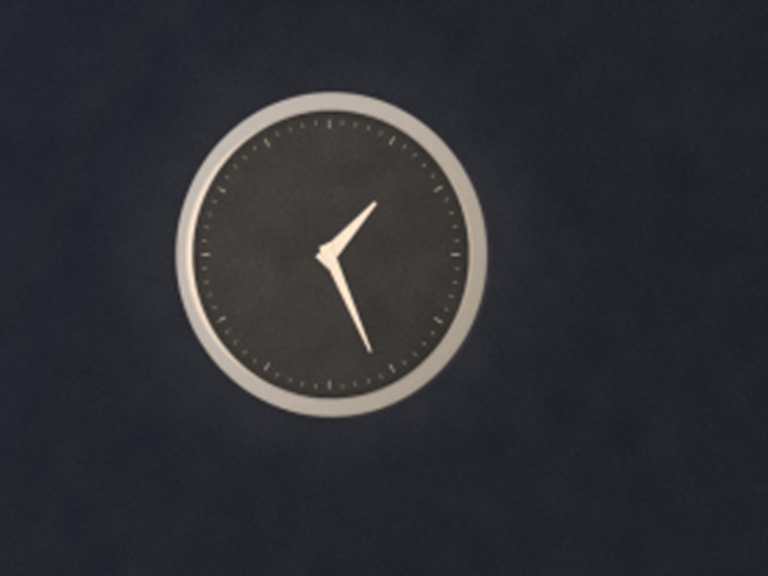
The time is **1:26**
